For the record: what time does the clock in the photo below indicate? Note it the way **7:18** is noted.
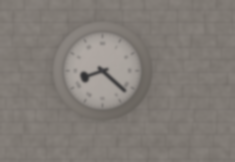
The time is **8:22**
